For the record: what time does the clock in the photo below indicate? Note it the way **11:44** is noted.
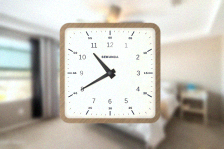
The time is **10:40**
